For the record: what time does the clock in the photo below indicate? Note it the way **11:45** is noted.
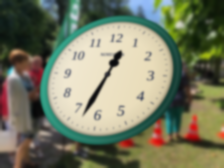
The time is **12:33**
